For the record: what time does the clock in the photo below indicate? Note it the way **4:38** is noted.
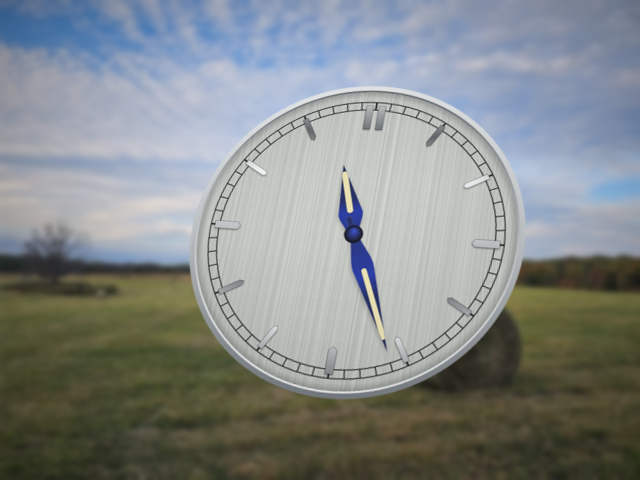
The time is **11:26**
